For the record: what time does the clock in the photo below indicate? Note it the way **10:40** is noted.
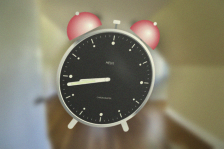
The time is **8:43**
